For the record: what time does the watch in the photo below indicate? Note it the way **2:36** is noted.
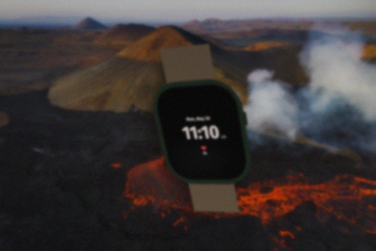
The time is **11:10**
